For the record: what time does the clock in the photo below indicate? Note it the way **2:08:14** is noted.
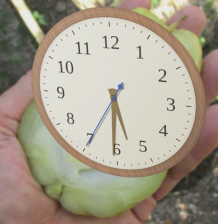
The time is **5:30:35**
